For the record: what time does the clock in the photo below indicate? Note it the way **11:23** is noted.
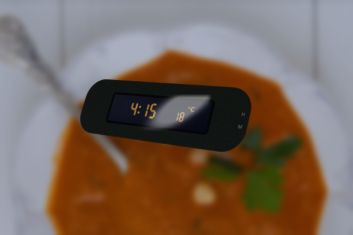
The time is **4:15**
